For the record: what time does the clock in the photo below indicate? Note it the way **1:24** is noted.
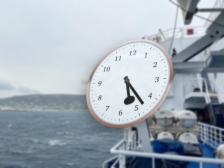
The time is **5:23**
